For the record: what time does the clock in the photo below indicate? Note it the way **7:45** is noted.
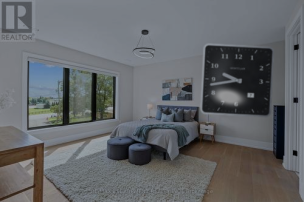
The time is **9:43**
